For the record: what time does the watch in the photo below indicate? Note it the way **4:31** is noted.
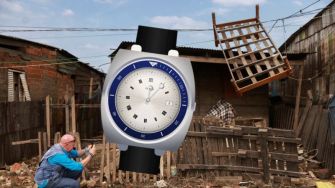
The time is **12:06**
